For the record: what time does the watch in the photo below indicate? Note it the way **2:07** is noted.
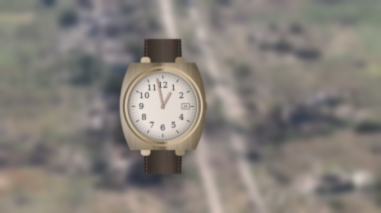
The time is **12:58**
